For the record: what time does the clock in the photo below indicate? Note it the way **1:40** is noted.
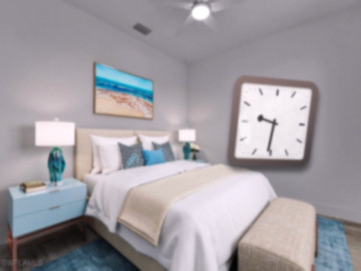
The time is **9:31**
